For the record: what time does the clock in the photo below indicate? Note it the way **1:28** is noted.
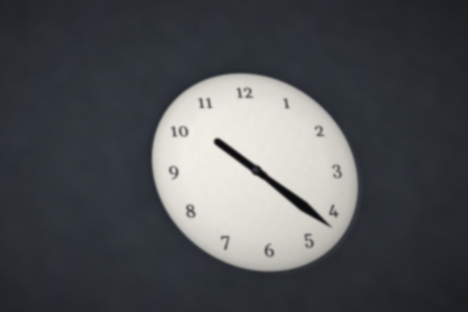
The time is **10:22**
